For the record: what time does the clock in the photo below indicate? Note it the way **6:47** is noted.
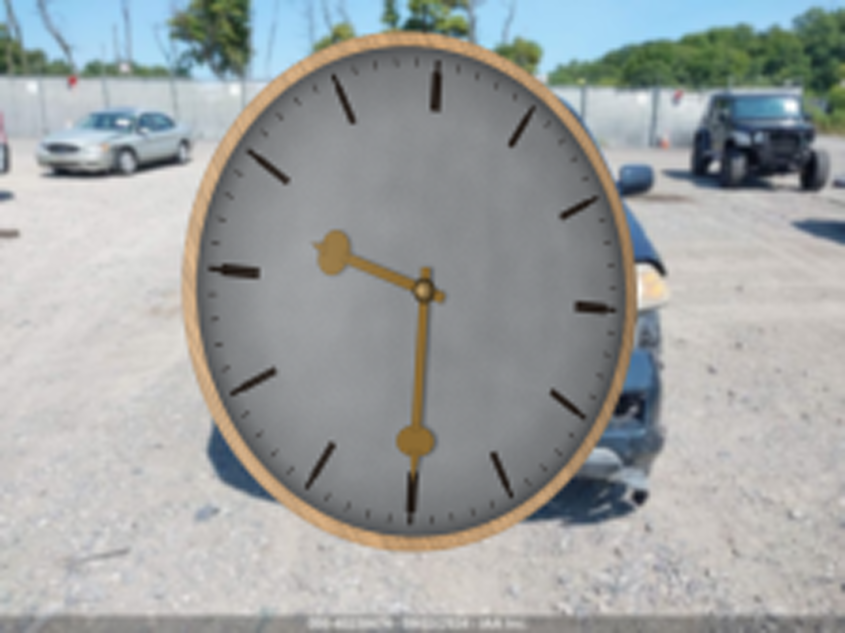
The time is **9:30**
